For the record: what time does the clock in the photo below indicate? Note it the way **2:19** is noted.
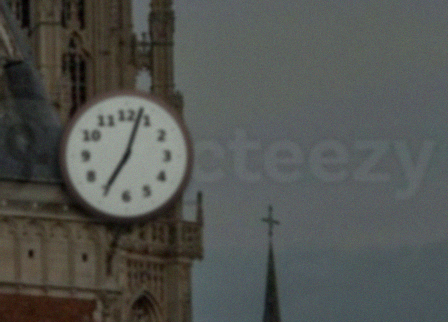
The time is **7:03**
